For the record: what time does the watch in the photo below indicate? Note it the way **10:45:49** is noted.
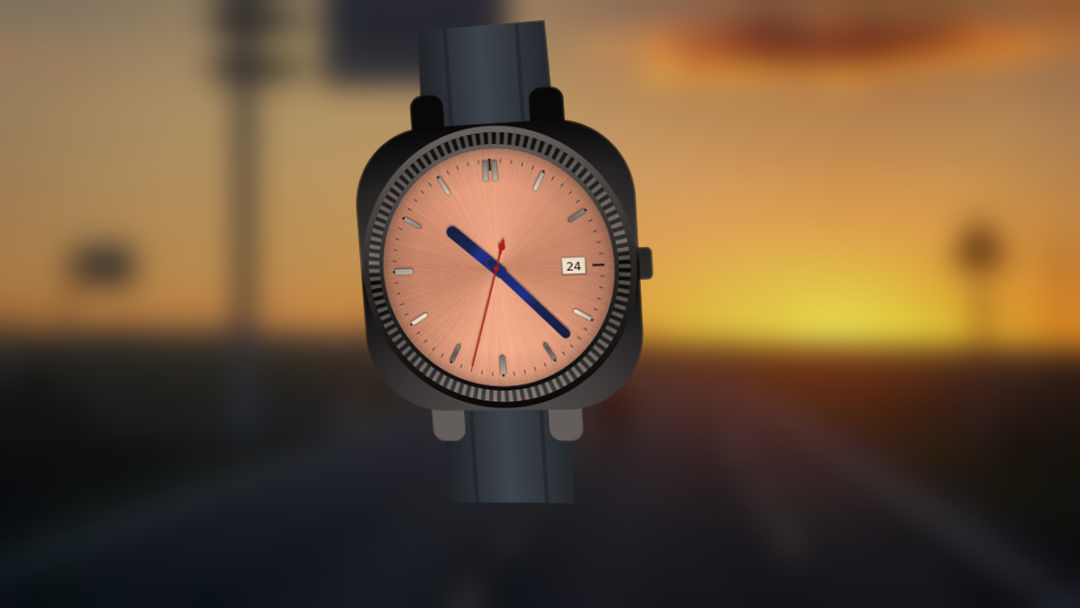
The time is **10:22:33**
